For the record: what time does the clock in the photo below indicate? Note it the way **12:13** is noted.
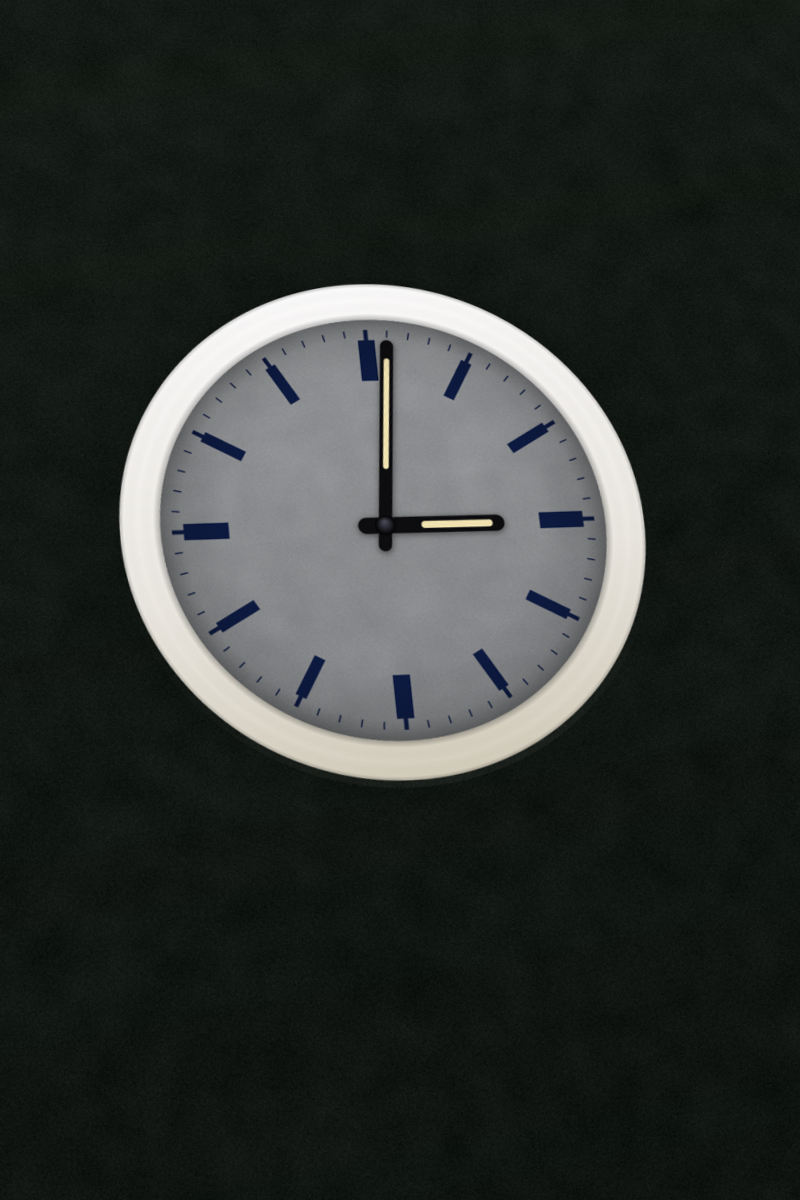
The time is **3:01**
